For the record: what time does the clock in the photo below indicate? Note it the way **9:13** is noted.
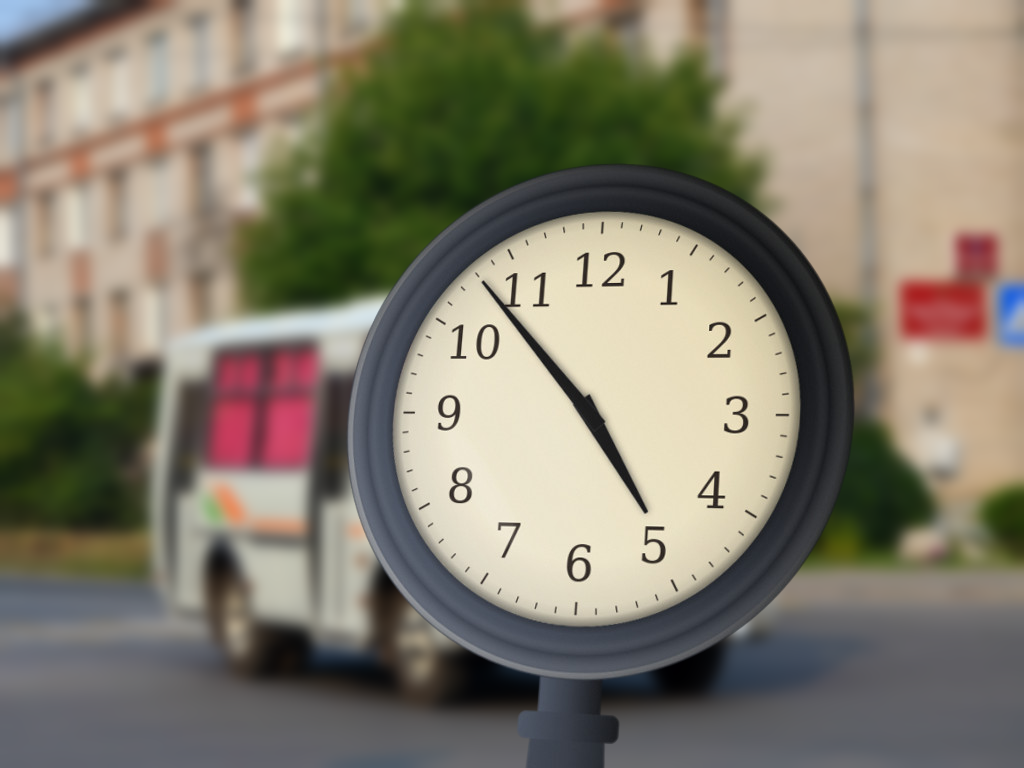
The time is **4:53**
